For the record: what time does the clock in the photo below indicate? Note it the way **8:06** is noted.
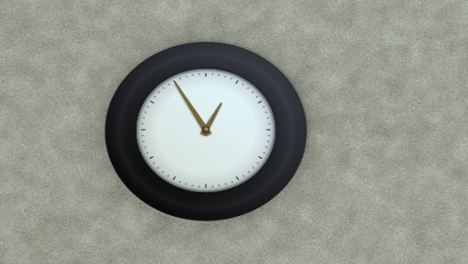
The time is **12:55**
